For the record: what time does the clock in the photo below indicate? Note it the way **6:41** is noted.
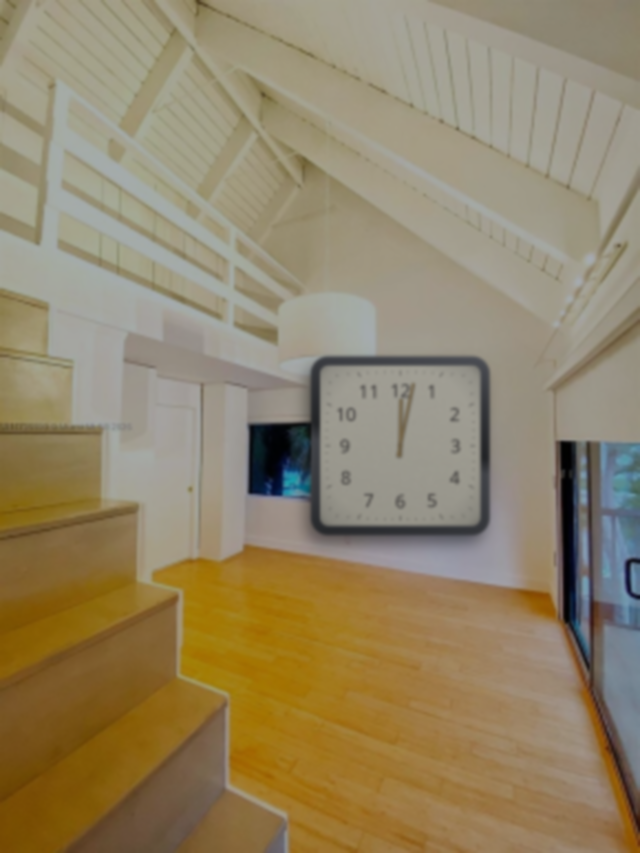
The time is **12:02**
